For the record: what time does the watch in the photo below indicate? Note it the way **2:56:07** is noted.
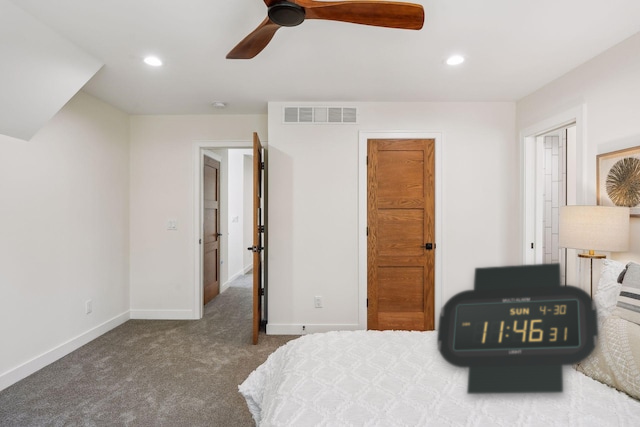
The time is **11:46:31**
